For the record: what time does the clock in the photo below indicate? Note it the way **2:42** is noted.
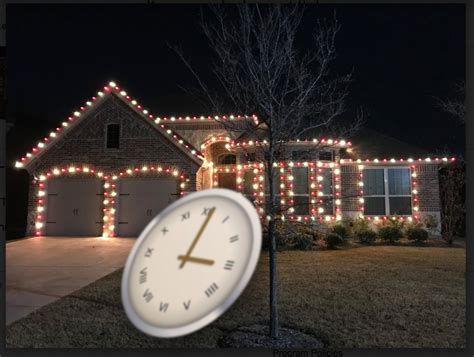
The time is **3:01**
